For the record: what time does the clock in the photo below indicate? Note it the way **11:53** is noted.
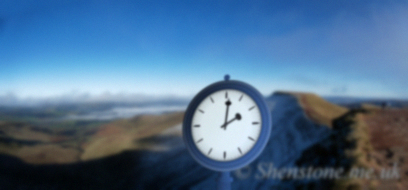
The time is **2:01**
